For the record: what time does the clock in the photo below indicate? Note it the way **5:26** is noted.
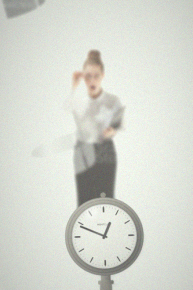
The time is **12:49**
